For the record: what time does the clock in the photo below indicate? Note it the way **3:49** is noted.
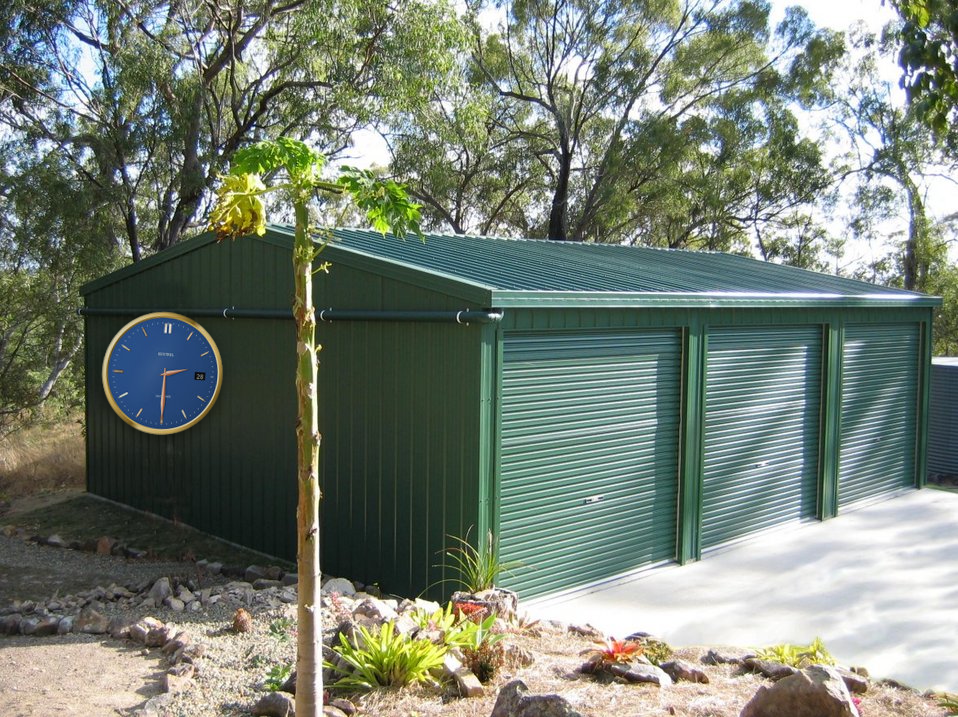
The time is **2:30**
